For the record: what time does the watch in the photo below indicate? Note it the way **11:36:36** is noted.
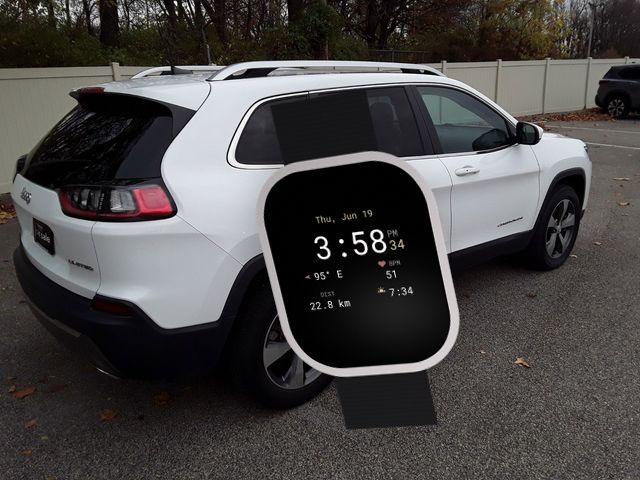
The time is **3:58:34**
